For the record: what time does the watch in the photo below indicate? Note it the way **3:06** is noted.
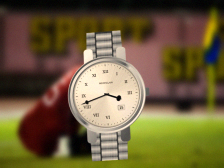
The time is **3:42**
